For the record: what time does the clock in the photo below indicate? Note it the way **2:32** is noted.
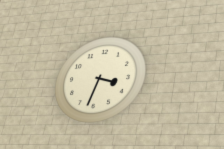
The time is **3:32**
